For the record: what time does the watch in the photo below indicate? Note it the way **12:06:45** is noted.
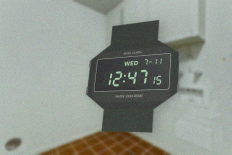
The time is **12:47:15**
